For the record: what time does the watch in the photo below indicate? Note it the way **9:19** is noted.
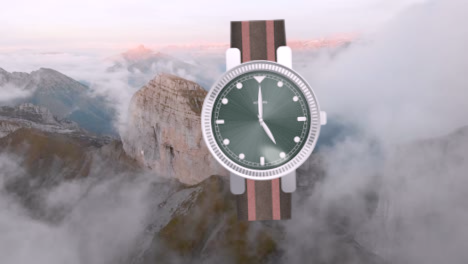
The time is **5:00**
